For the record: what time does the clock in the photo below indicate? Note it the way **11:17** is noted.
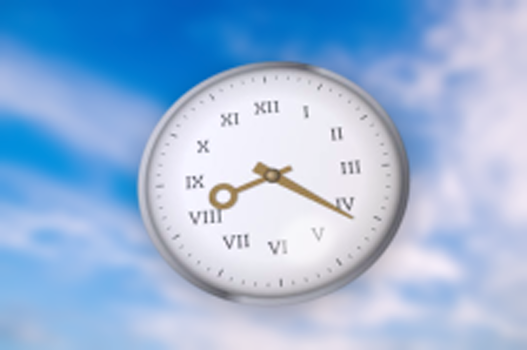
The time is **8:21**
